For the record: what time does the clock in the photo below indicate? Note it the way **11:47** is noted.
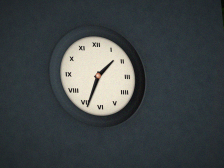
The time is **1:34**
